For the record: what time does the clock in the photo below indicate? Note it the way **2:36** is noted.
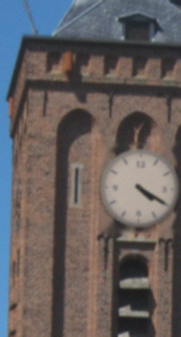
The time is **4:20**
